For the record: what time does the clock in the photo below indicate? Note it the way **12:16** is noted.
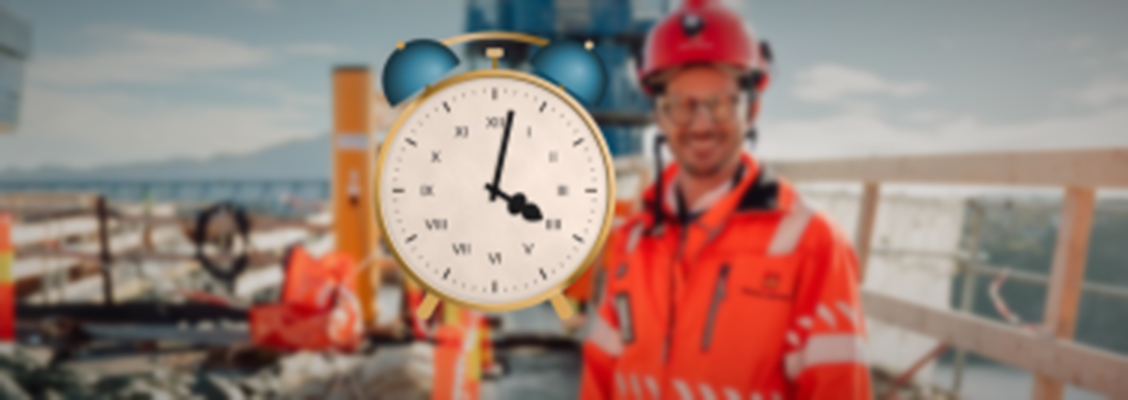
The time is **4:02**
